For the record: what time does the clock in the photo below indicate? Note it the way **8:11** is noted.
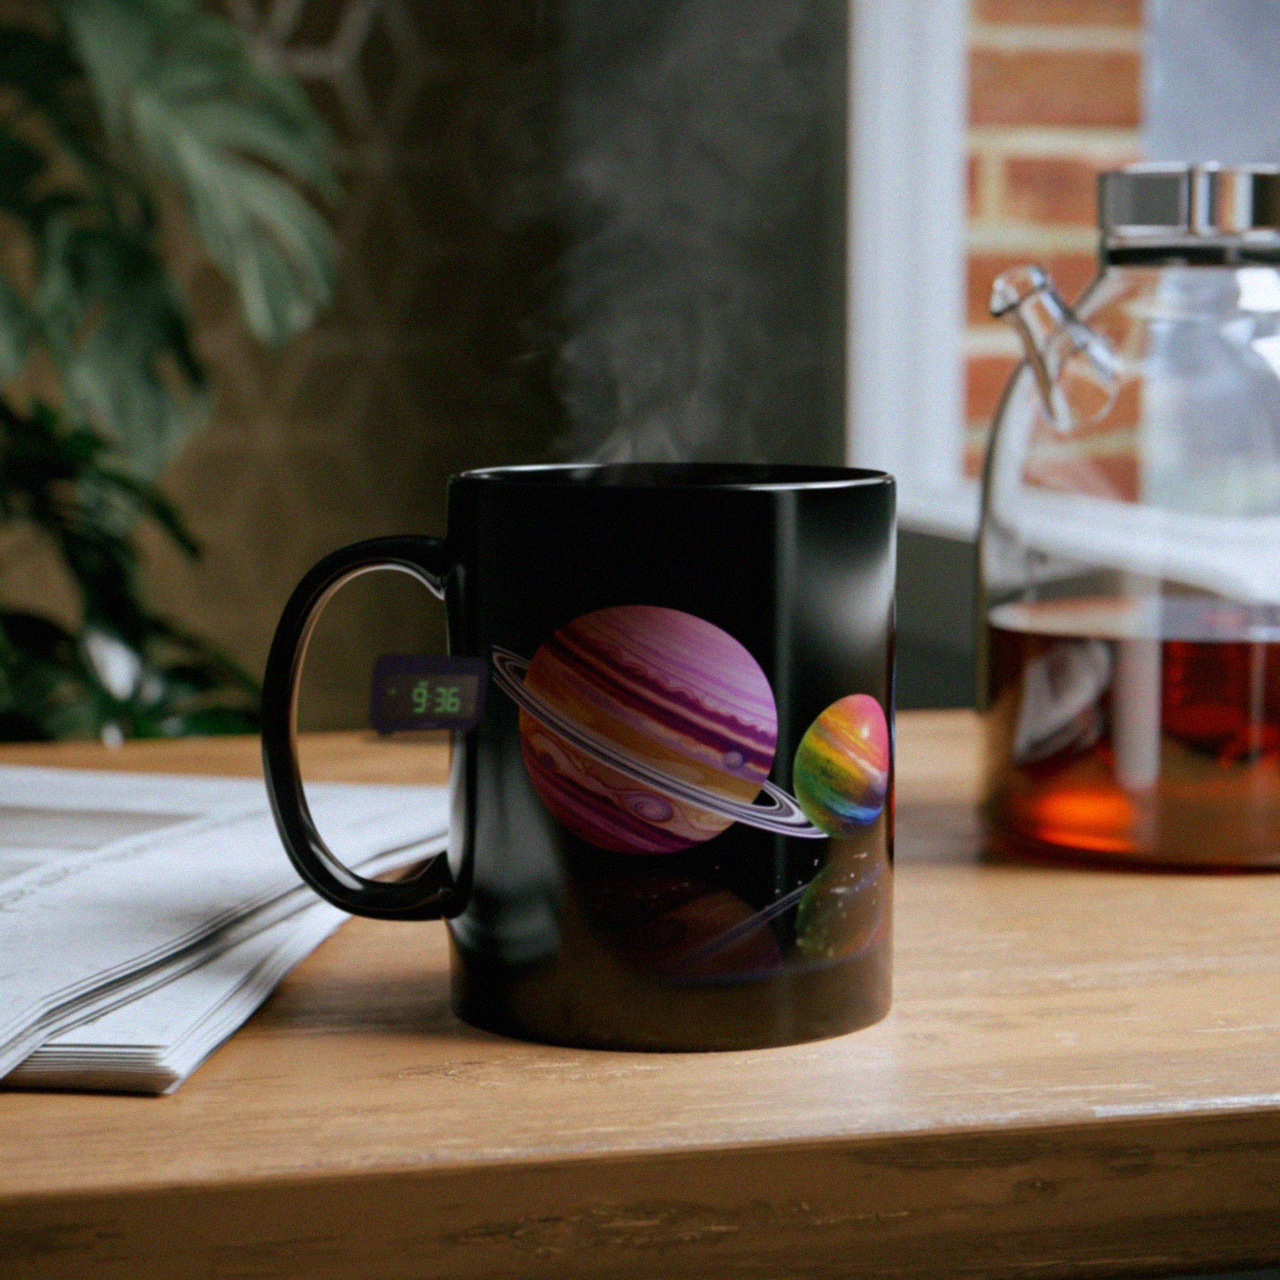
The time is **9:36**
